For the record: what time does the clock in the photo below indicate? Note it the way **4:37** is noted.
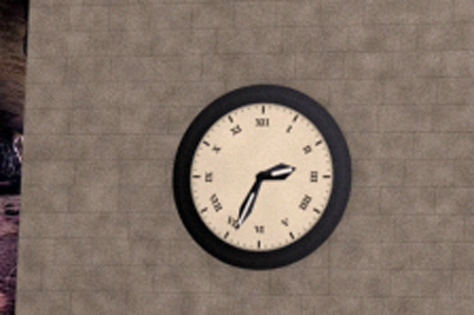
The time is **2:34**
